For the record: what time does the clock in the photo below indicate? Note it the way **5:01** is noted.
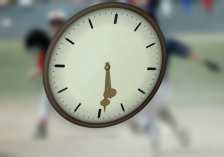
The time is **5:29**
